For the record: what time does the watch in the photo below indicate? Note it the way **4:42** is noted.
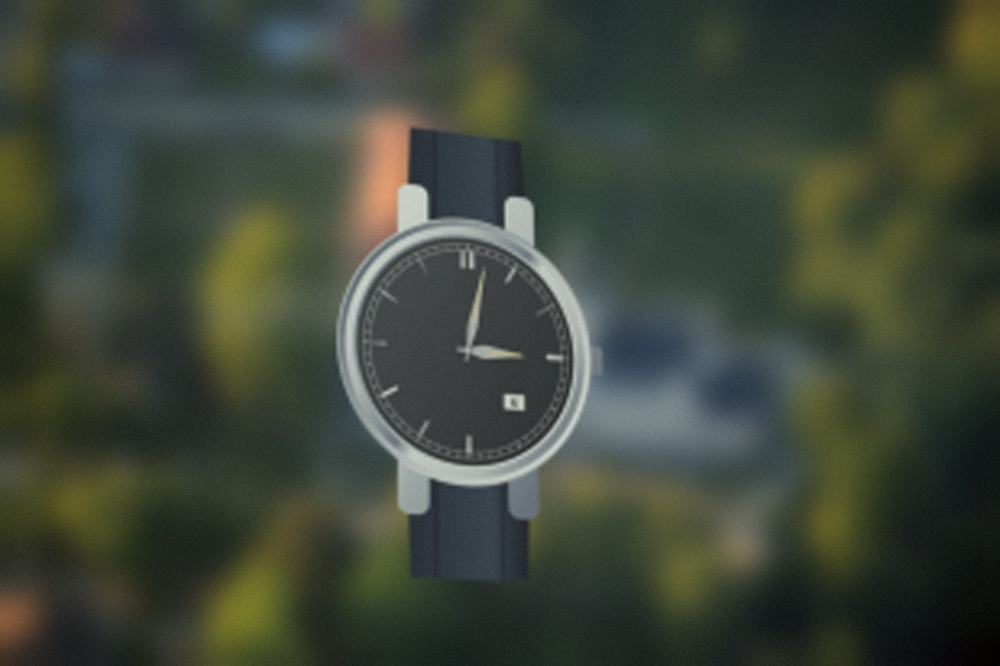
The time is **3:02**
